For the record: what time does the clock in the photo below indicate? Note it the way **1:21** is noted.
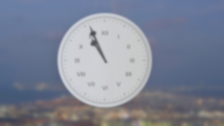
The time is **10:56**
